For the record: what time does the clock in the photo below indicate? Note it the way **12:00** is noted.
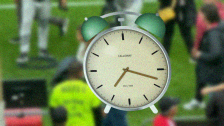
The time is **7:18**
